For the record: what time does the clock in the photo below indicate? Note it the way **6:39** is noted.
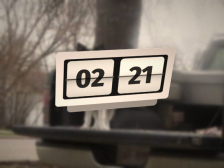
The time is **2:21**
